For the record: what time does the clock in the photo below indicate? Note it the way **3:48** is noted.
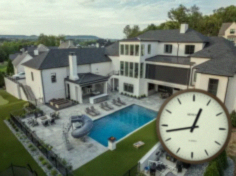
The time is **12:43**
